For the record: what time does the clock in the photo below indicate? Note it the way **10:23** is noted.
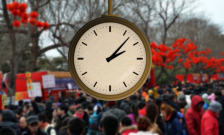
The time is **2:07**
